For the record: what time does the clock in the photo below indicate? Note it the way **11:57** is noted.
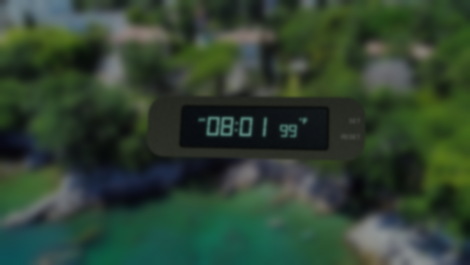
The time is **8:01**
